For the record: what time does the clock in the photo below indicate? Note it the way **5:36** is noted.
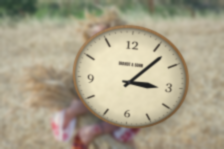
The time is **3:07**
